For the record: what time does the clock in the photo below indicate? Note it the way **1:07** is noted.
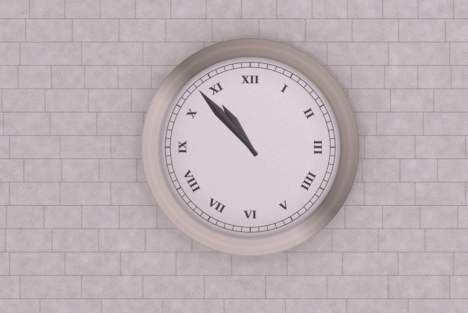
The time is **10:53**
